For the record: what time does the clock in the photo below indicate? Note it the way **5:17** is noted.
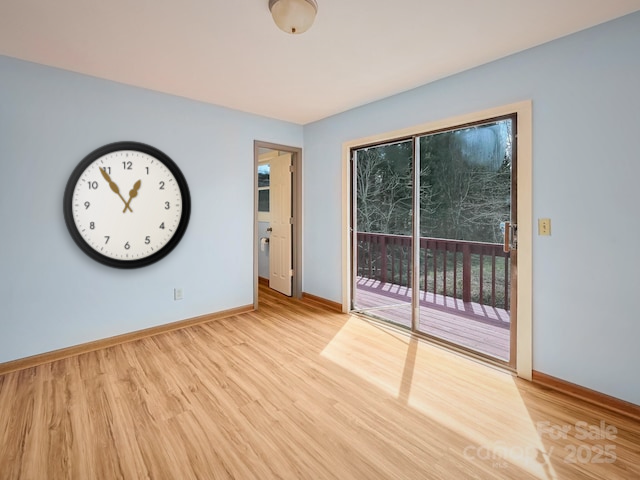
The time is **12:54**
